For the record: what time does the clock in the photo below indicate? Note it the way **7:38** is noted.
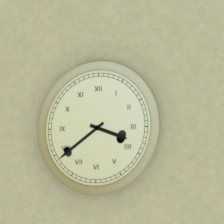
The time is **3:39**
